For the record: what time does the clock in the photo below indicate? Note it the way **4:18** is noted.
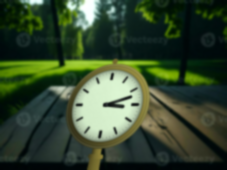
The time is **3:12**
